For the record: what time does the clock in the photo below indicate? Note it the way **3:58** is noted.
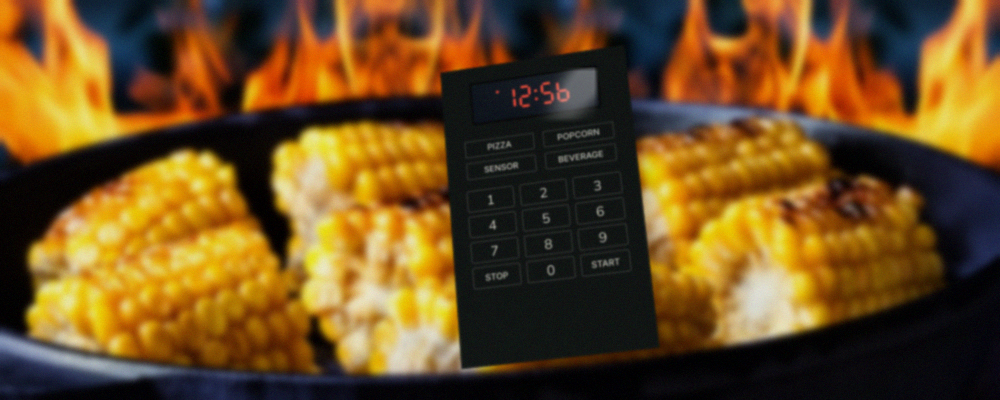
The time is **12:56**
